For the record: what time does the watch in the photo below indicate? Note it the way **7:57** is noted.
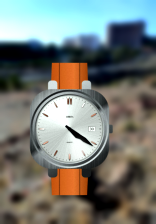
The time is **4:21**
